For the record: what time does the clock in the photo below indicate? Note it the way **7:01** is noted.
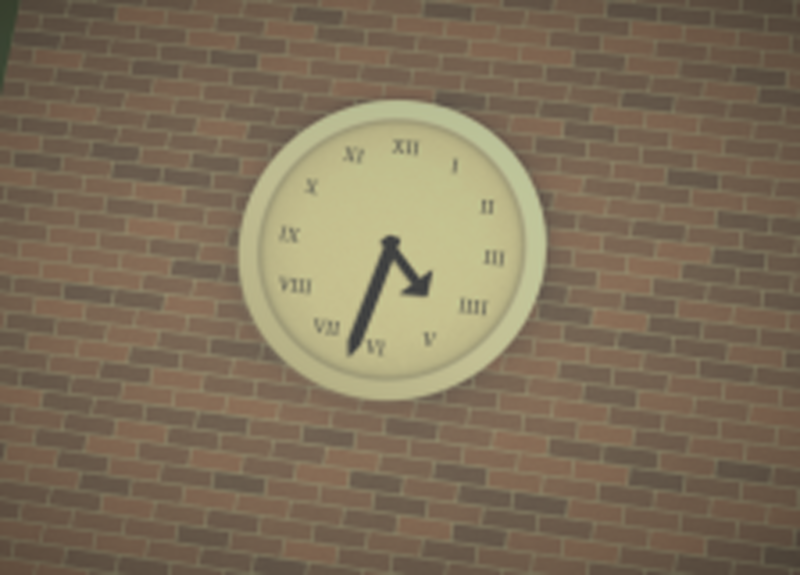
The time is **4:32**
